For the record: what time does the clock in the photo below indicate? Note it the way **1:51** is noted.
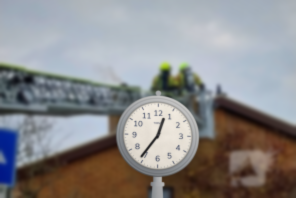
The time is **12:36**
